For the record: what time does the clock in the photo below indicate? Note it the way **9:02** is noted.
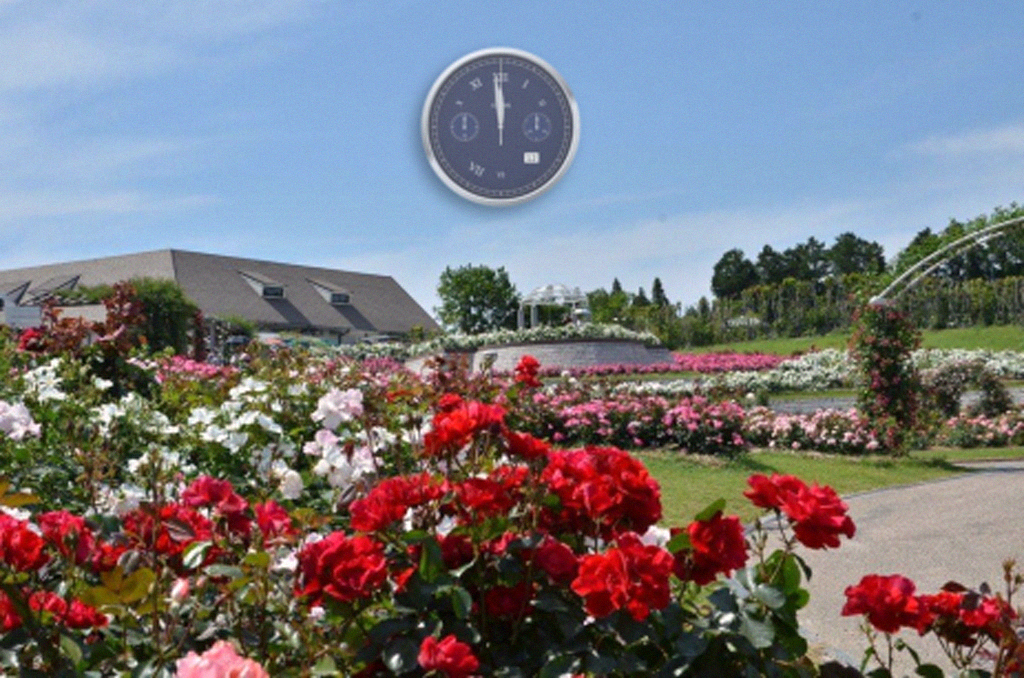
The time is **11:59**
